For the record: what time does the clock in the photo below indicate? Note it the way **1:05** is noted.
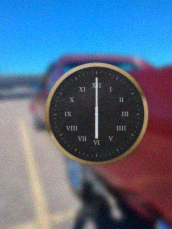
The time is **6:00**
